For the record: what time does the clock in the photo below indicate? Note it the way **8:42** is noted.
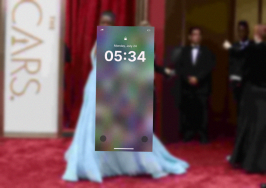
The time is **5:34**
